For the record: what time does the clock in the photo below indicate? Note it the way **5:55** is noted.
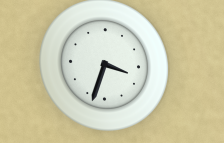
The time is **3:33**
